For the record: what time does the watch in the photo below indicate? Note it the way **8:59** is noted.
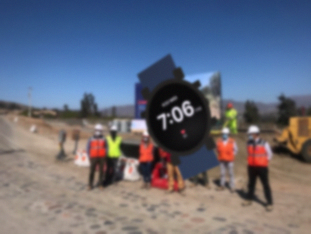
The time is **7:06**
